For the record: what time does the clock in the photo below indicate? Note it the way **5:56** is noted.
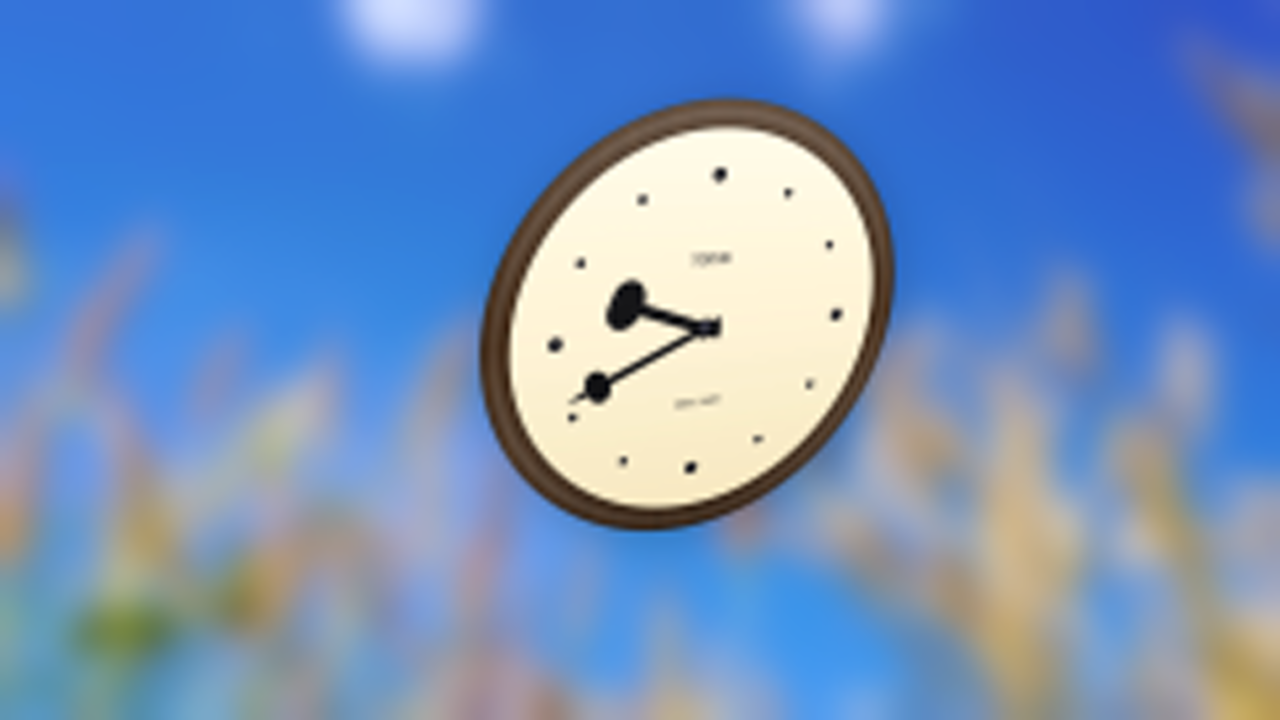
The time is **9:41**
